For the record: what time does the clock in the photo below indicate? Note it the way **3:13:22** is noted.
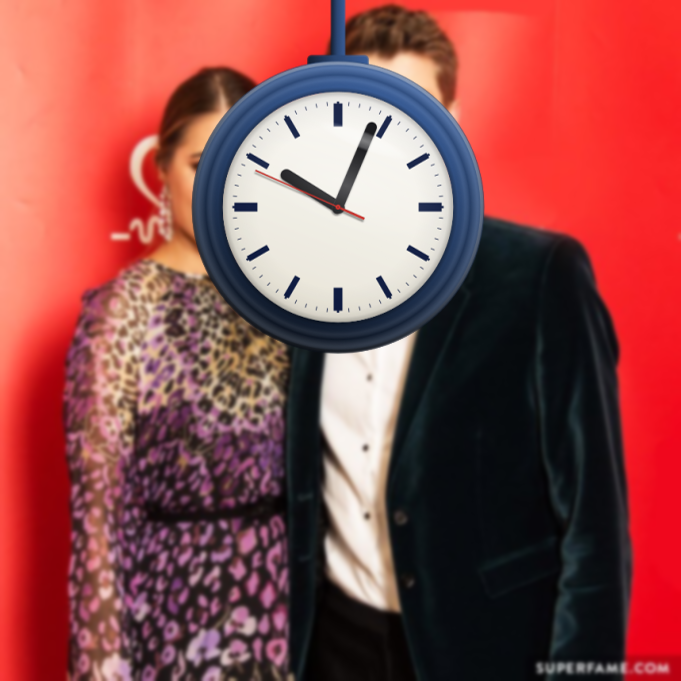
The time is **10:03:49**
